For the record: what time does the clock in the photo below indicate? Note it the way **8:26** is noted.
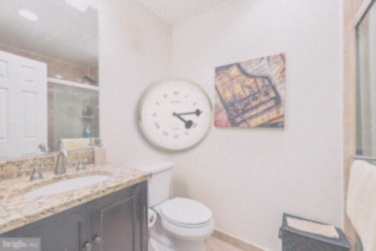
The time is **4:14**
